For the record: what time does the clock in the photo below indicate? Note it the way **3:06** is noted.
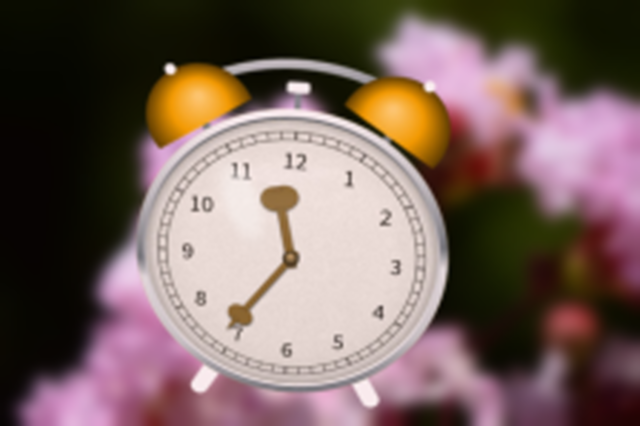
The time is **11:36**
